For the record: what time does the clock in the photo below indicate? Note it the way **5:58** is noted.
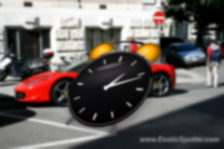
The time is **1:11**
